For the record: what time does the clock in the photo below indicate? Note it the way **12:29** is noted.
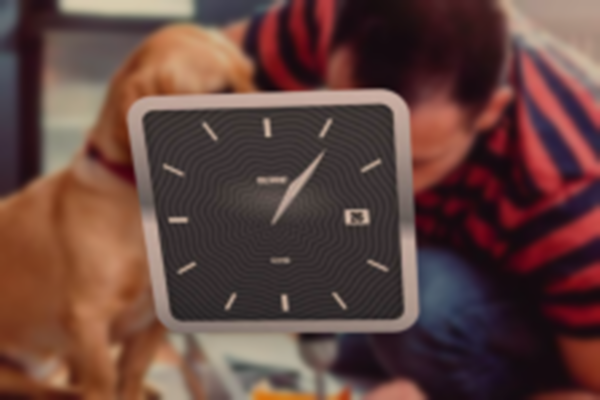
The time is **1:06**
